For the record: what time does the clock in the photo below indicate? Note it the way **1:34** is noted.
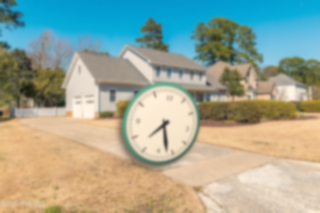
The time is **7:27**
